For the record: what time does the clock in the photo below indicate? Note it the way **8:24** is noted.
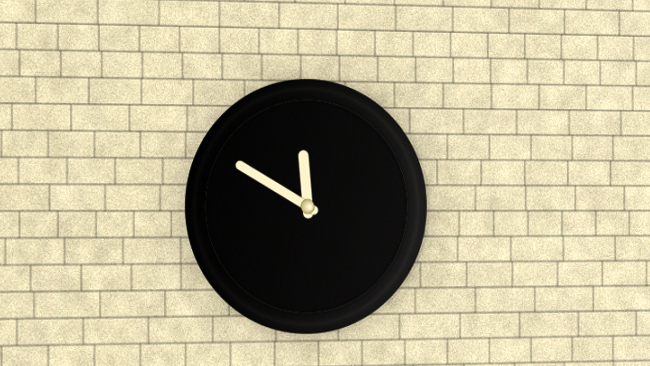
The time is **11:50**
